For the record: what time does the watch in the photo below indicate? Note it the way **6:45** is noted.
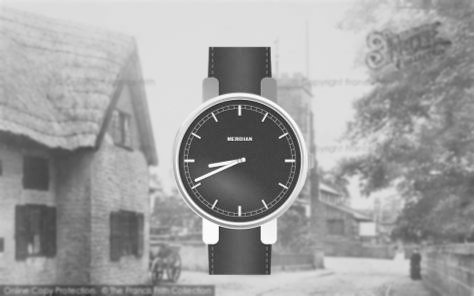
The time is **8:41**
